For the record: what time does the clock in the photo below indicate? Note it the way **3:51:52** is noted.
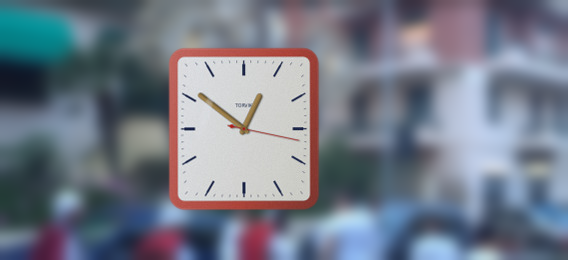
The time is **12:51:17**
